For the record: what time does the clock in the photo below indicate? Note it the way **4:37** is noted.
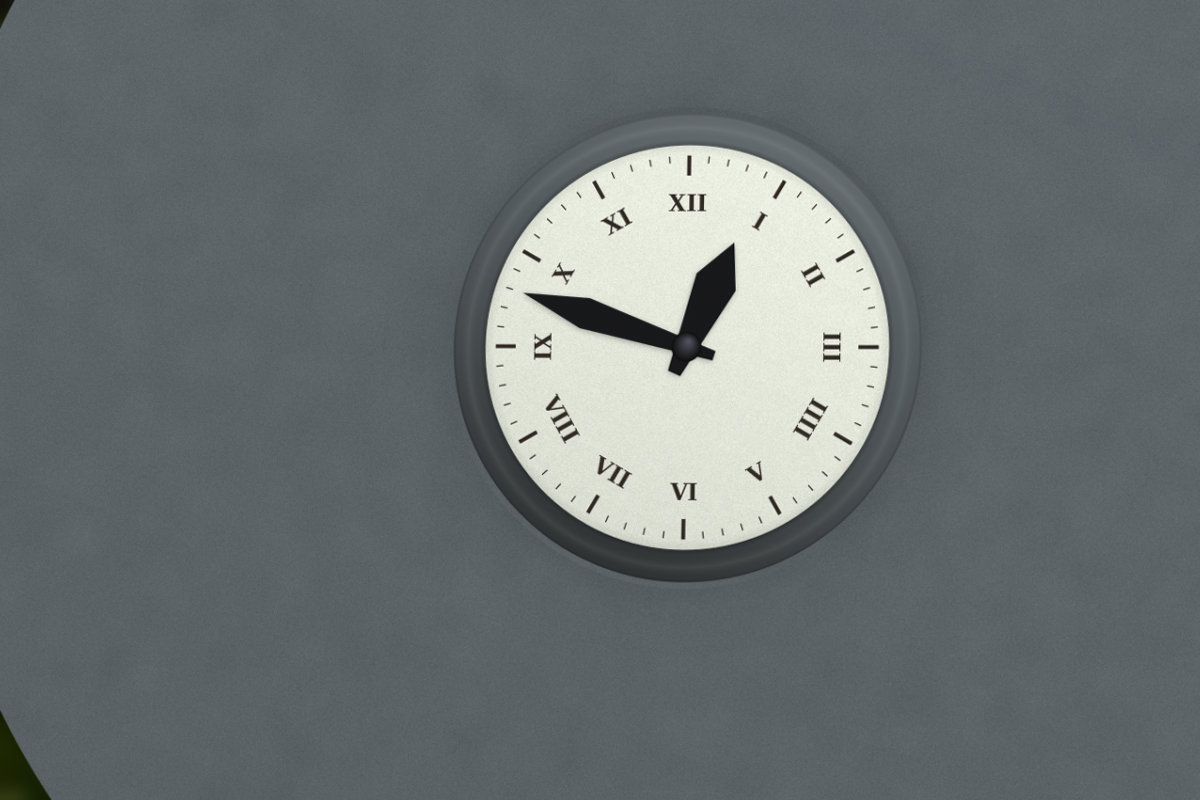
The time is **12:48**
